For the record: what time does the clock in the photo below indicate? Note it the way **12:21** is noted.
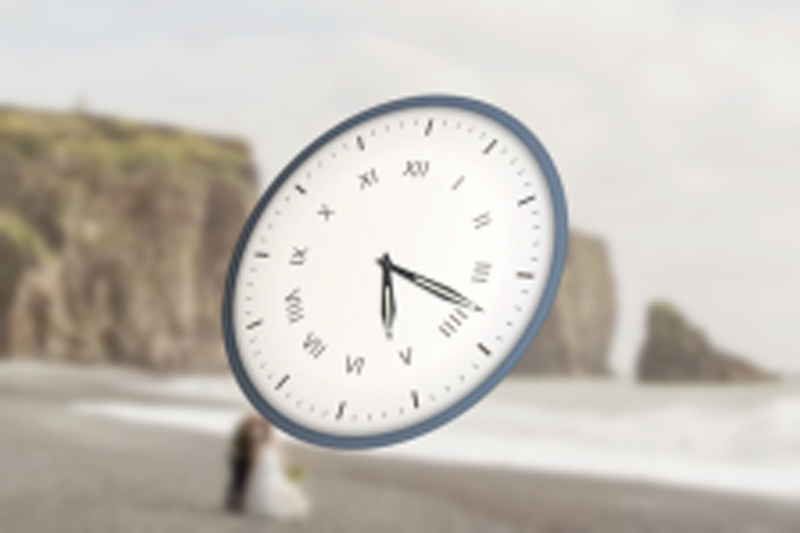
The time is **5:18**
